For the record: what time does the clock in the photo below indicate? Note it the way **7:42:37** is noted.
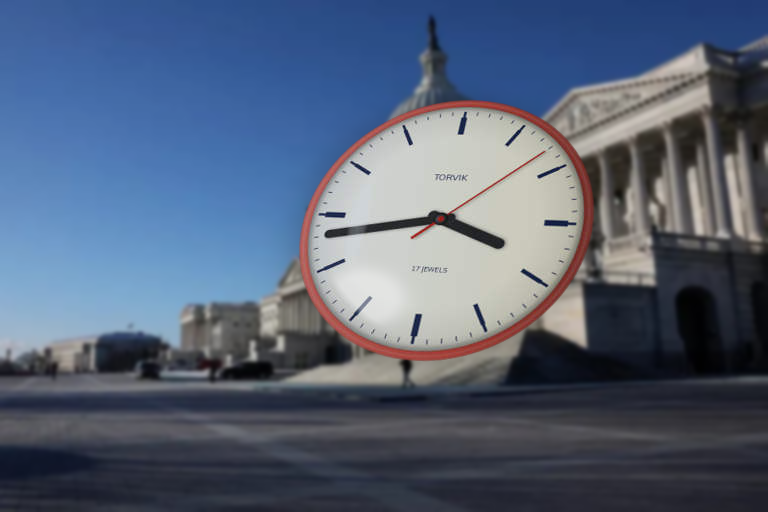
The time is **3:43:08**
